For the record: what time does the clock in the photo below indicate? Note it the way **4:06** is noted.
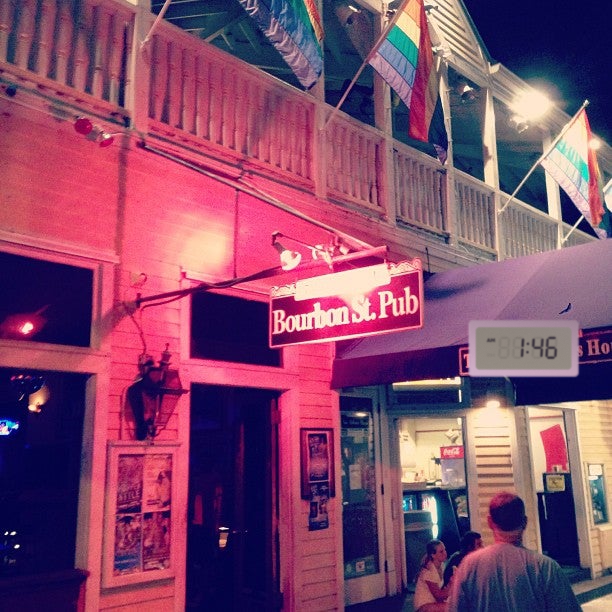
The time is **1:46**
